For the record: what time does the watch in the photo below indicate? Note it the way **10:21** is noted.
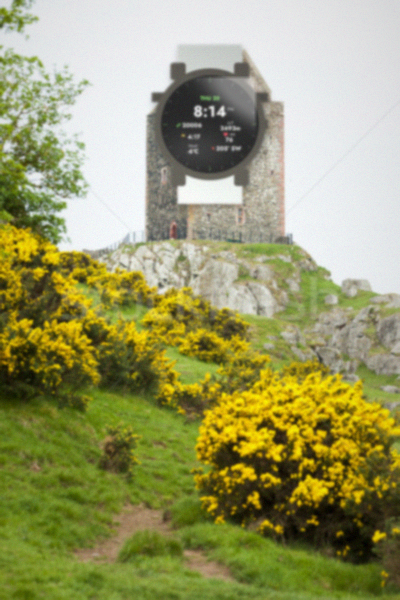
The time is **8:14**
